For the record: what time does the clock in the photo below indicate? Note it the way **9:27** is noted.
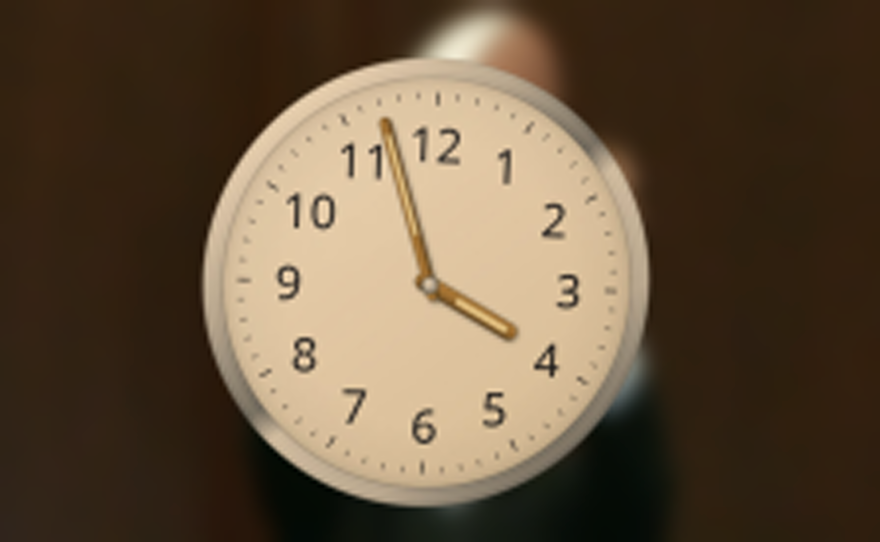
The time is **3:57**
